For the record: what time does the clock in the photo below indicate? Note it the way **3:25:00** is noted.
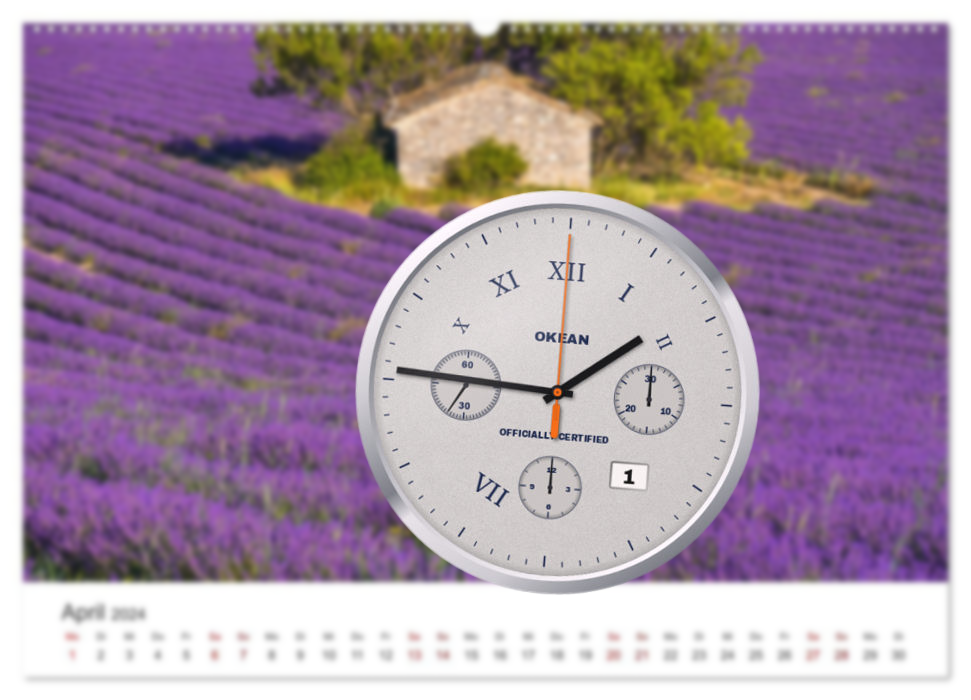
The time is **1:45:35**
